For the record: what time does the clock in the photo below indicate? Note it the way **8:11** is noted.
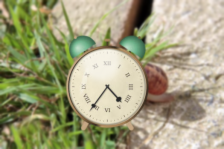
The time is **4:36**
